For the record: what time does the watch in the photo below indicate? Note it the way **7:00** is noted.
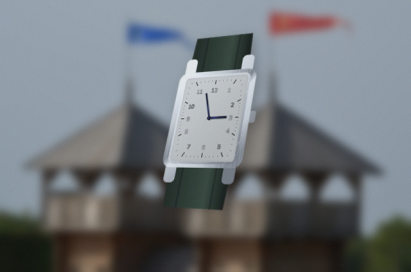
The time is **2:57**
